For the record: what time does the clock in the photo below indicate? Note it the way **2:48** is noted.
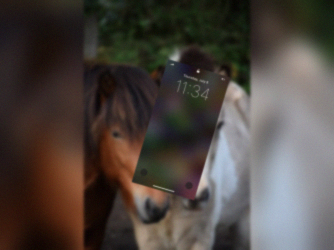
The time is **11:34**
